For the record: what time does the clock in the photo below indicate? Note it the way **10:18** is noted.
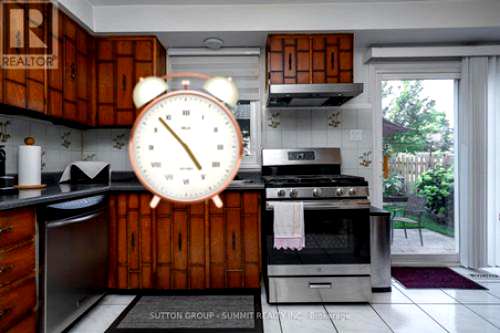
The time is **4:53**
